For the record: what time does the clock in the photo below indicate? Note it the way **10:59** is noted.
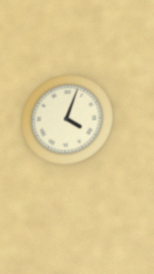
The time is **4:03**
